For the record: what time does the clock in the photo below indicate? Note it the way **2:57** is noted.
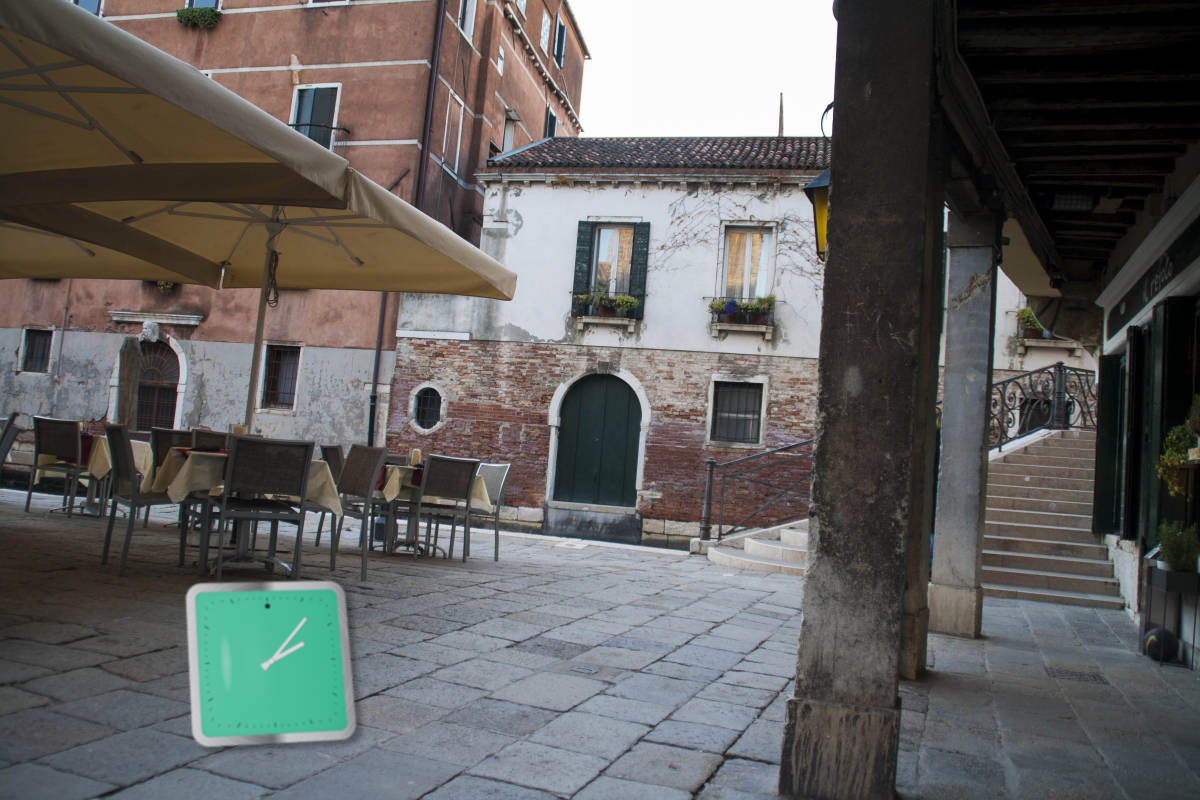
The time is **2:07**
